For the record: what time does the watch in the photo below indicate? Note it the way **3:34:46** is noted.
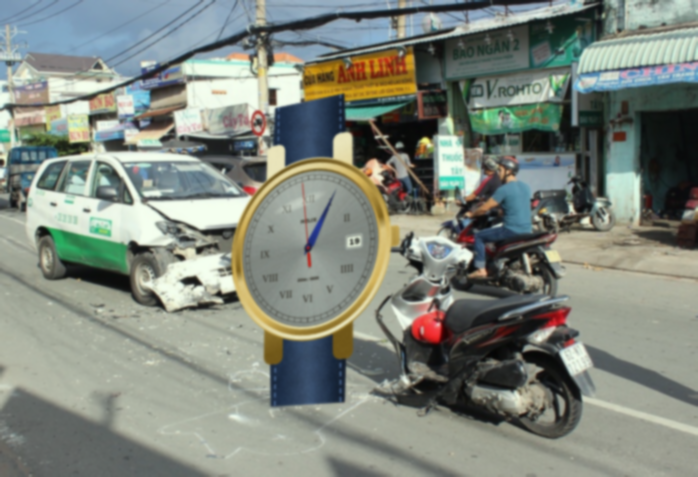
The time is **1:04:59**
